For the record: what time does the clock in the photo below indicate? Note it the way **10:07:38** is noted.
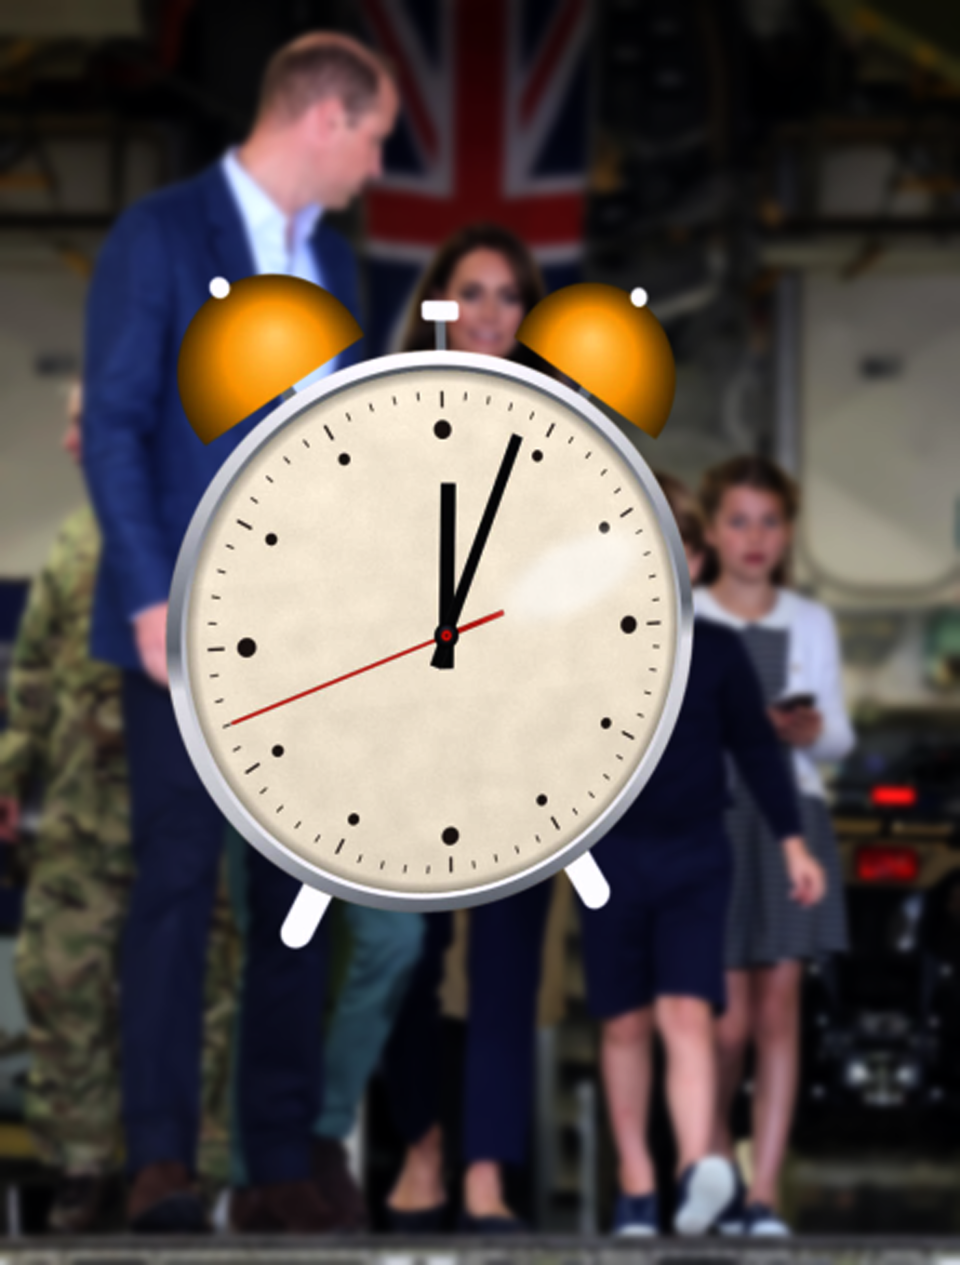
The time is **12:03:42**
